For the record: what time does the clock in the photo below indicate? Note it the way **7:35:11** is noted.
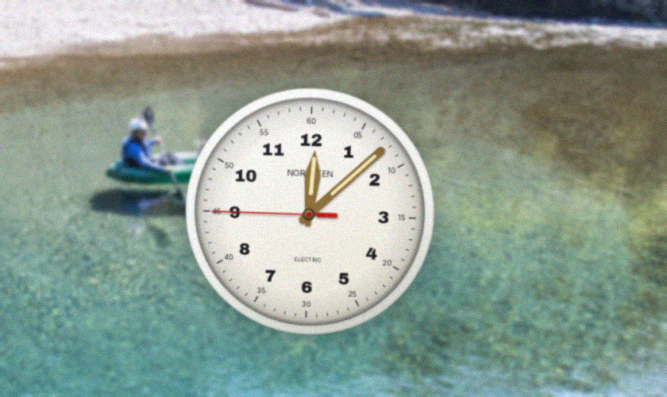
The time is **12:07:45**
